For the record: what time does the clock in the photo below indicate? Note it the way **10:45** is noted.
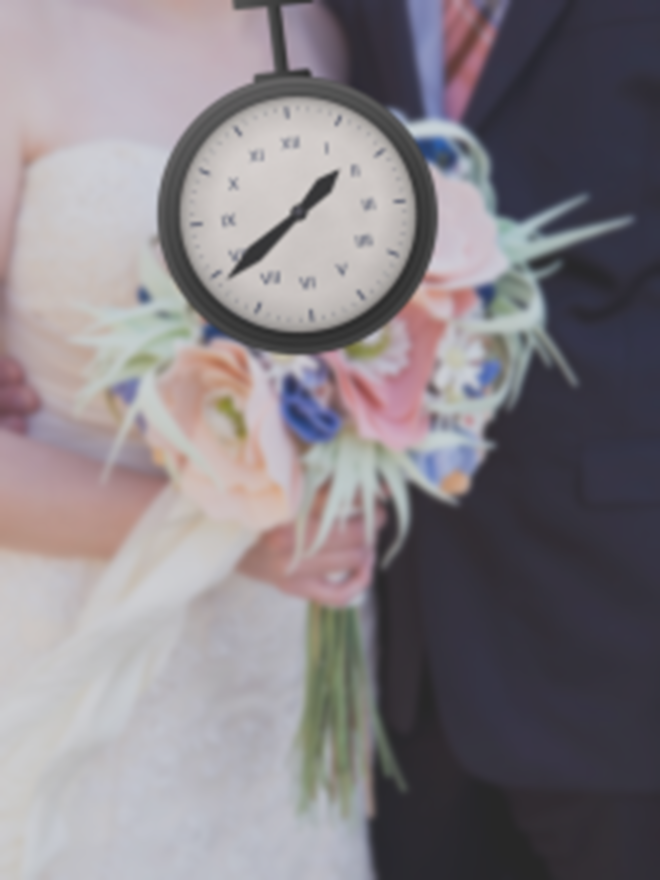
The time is **1:39**
